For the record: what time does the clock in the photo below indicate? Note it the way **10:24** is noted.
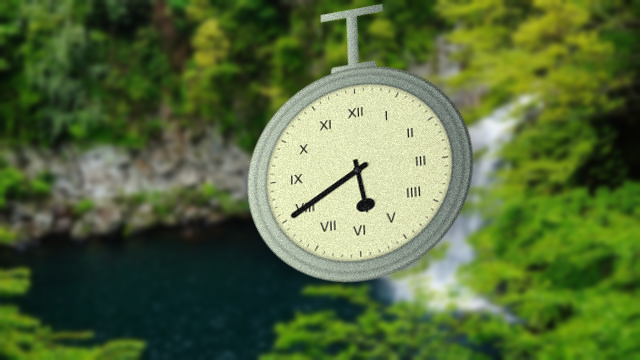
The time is **5:40**
